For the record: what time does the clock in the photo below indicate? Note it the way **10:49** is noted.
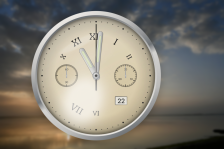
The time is **11:01**
